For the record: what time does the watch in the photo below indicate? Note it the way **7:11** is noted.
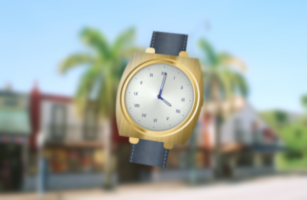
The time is **4:01**
